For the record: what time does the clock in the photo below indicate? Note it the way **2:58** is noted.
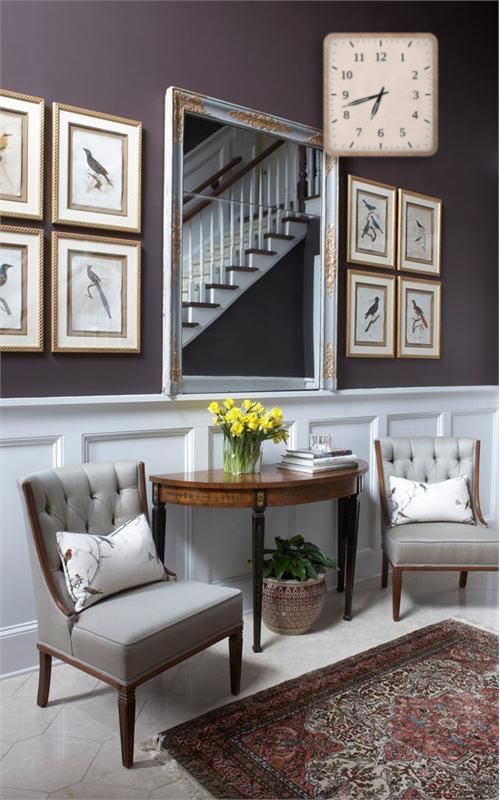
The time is **6:42**
